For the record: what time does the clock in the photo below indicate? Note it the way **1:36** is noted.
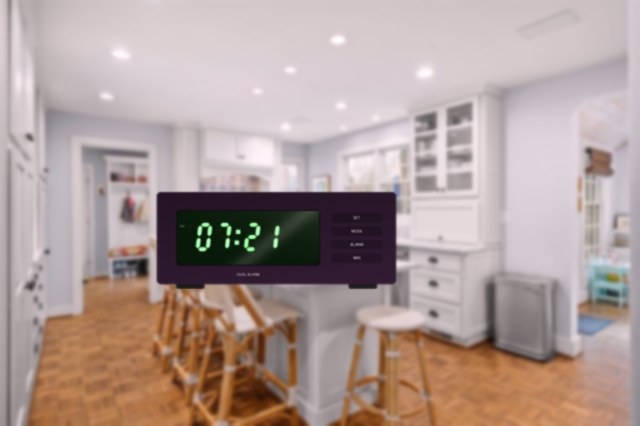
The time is **7:21**
